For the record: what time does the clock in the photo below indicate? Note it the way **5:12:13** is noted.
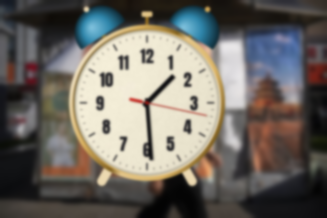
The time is **1:29:17**
